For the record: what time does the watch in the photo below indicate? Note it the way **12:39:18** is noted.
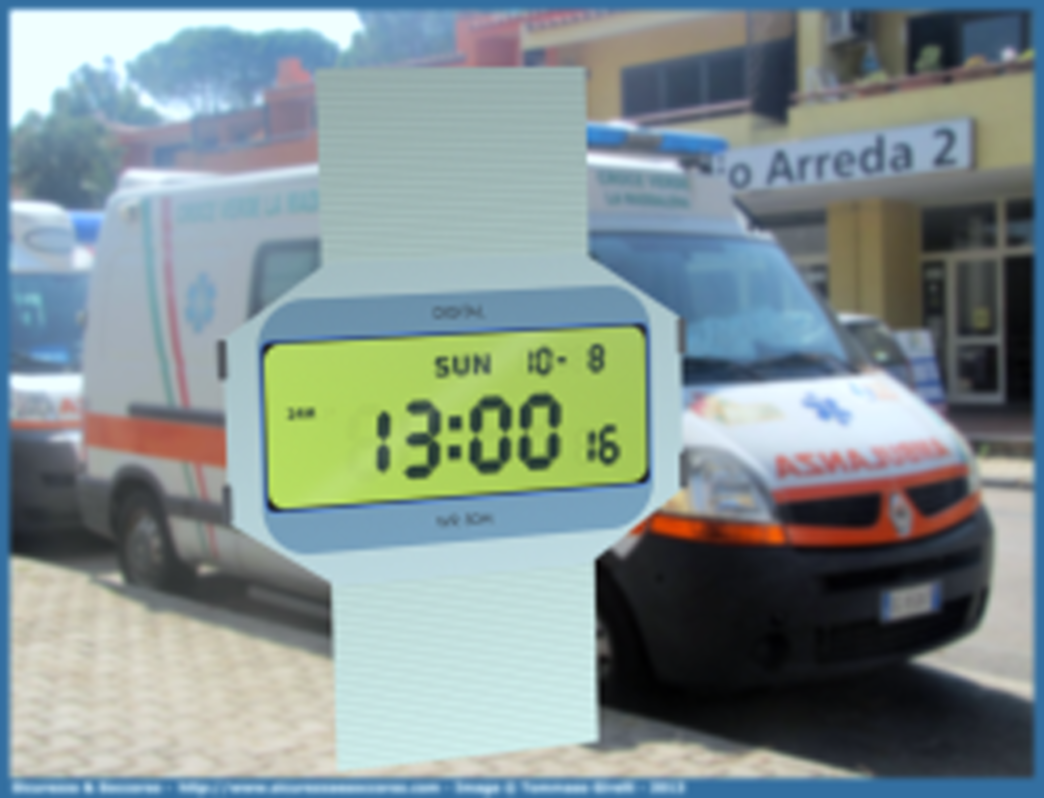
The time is **13:00:16**
